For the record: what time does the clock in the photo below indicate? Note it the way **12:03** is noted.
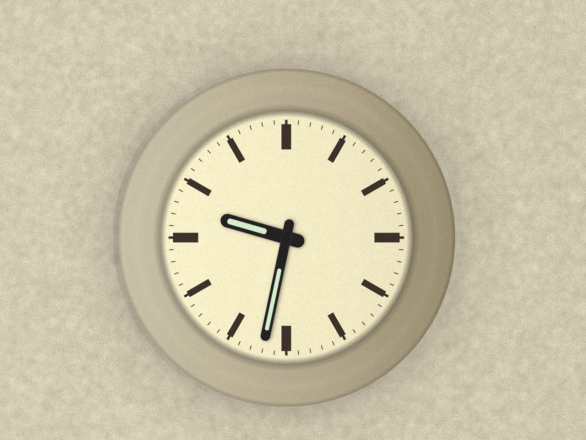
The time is **9:32**
